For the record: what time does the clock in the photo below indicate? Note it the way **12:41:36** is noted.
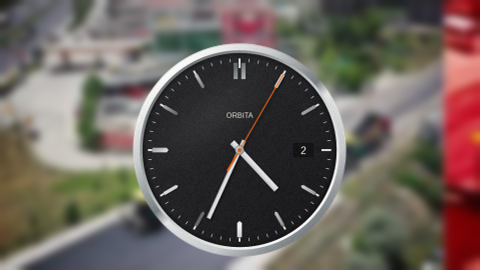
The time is **4:34:05**
